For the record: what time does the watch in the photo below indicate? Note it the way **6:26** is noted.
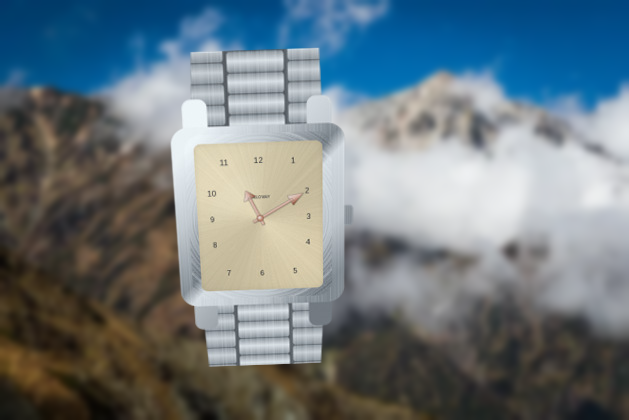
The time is **11:10**
